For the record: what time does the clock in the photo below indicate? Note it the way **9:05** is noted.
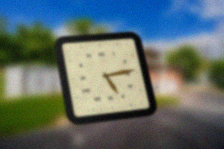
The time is **5:14**
